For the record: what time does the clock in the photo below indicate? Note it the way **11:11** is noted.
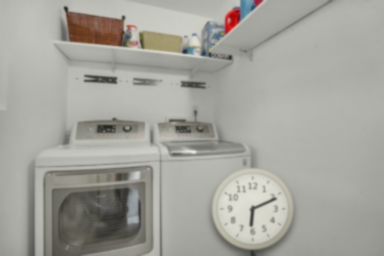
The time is **6:11**
